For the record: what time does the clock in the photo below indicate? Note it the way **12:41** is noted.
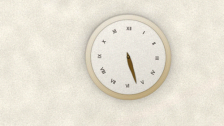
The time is **5:27**
